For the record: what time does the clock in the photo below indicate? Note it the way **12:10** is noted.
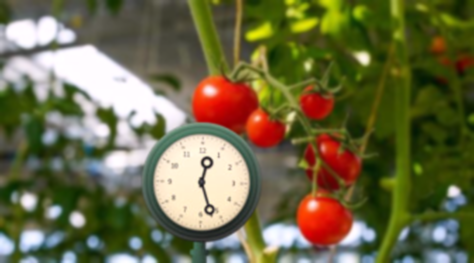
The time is **12:27**
